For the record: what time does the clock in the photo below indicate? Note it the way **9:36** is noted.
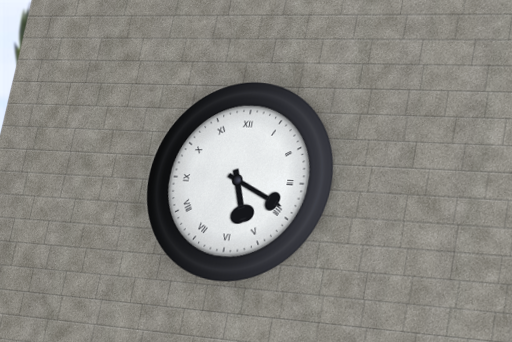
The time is **5:19**
